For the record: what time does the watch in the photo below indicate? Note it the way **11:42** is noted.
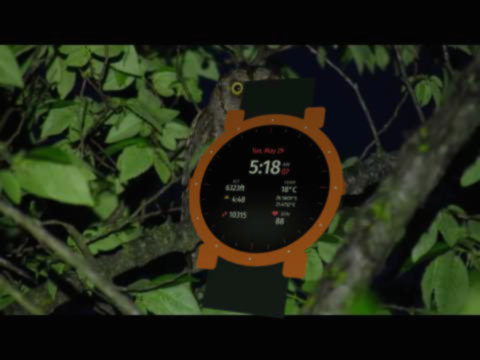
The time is **5:18**
